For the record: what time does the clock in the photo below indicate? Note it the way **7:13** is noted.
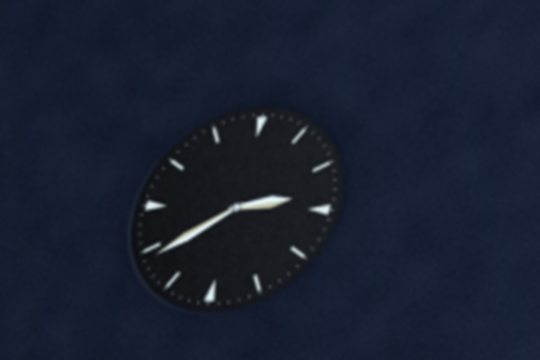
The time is **2:39**
